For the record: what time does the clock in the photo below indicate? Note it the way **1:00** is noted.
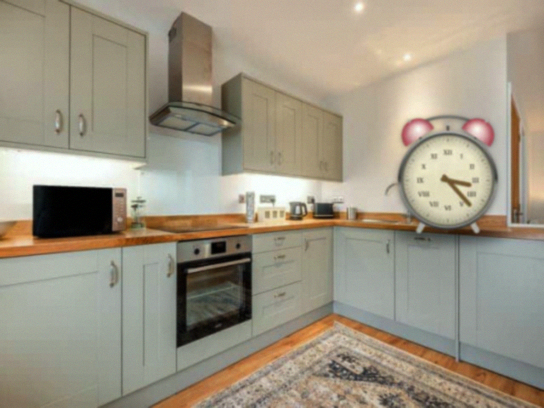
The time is **3:23**
